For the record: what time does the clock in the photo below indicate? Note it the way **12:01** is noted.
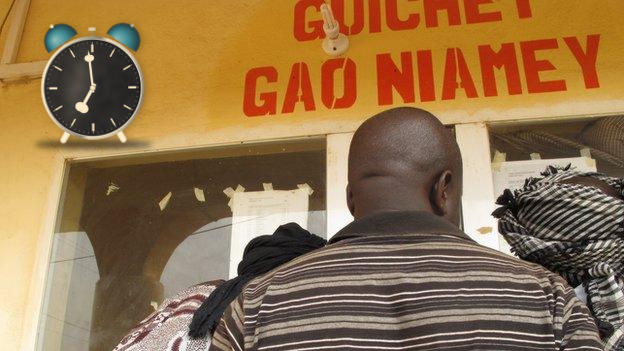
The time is **6:59**
